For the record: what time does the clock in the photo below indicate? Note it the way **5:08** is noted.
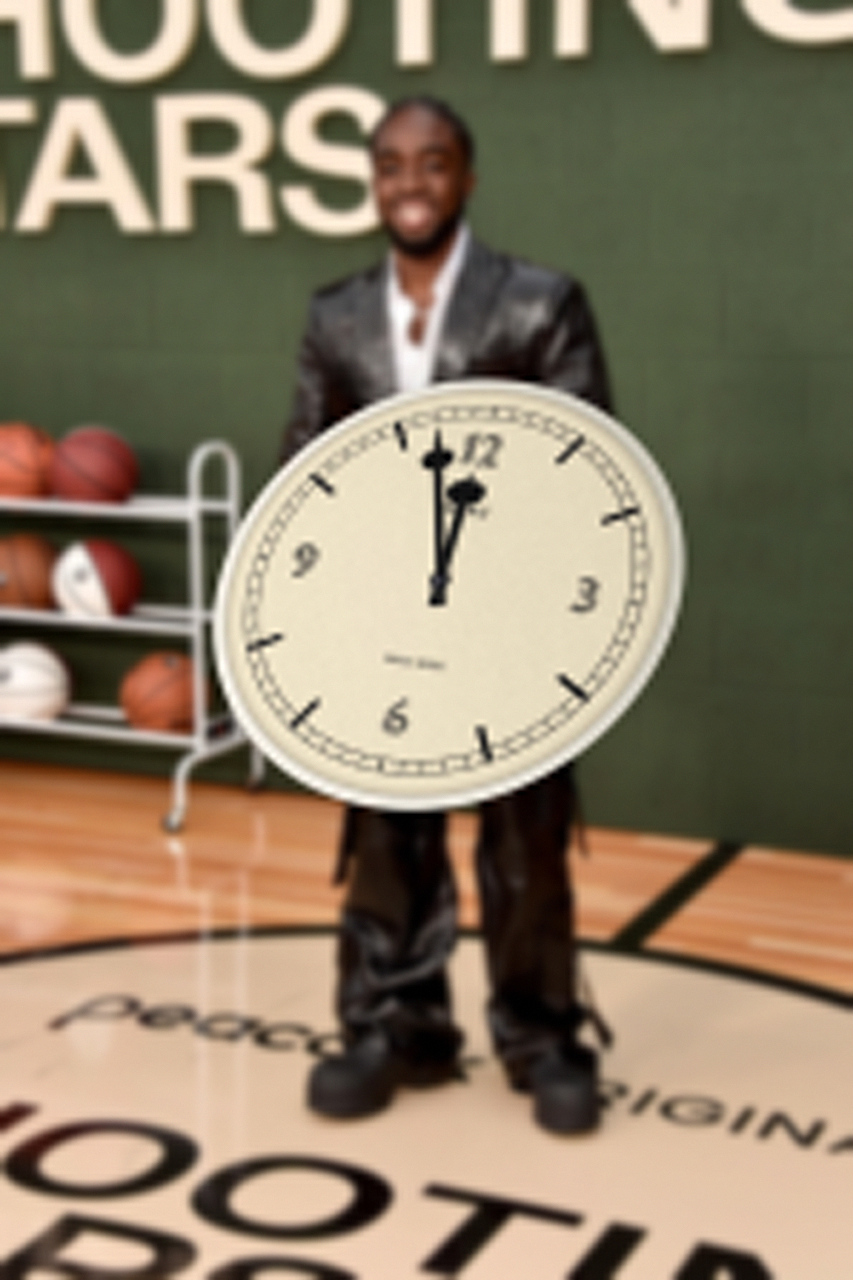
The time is **11:57**
